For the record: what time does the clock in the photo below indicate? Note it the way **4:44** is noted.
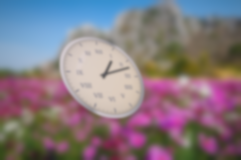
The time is **1:12**
